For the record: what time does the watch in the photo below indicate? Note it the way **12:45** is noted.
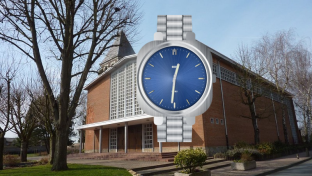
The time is **12:31**
